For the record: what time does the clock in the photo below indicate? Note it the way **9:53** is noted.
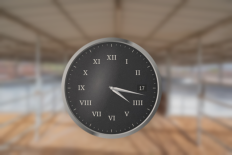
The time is **4:17**
